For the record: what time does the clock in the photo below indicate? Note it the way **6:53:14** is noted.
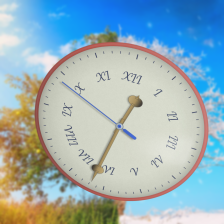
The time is **12:31:49**
